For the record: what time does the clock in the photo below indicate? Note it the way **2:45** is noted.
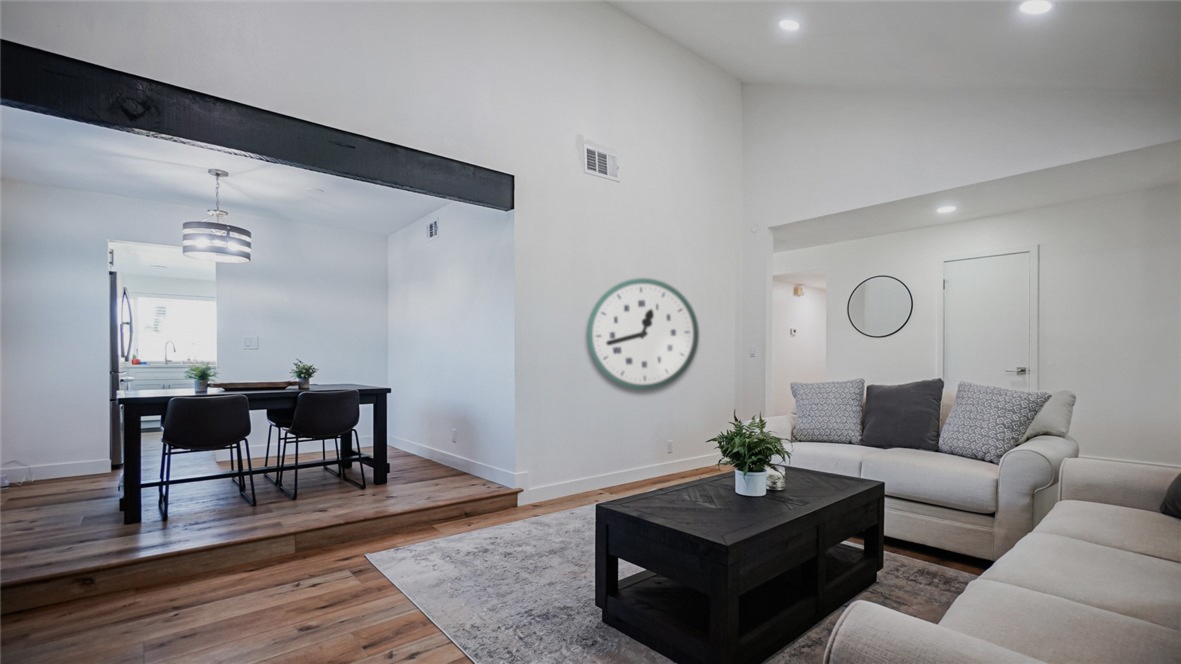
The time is **12:43**
